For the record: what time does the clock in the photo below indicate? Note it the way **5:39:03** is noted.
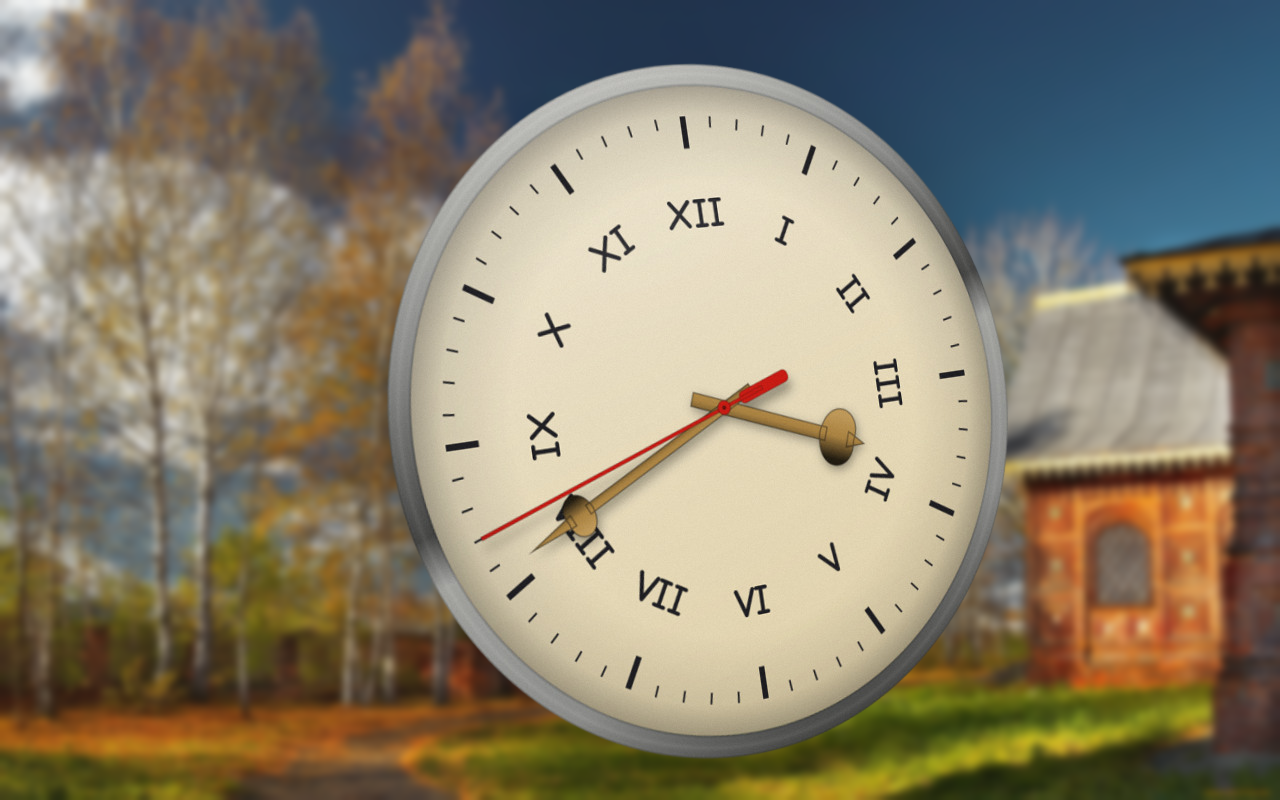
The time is **3:40:42**
